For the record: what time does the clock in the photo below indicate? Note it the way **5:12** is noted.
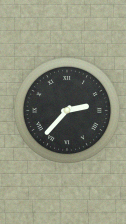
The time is **2:37**
